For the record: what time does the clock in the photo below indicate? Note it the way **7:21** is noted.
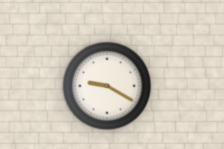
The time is **9:20**
